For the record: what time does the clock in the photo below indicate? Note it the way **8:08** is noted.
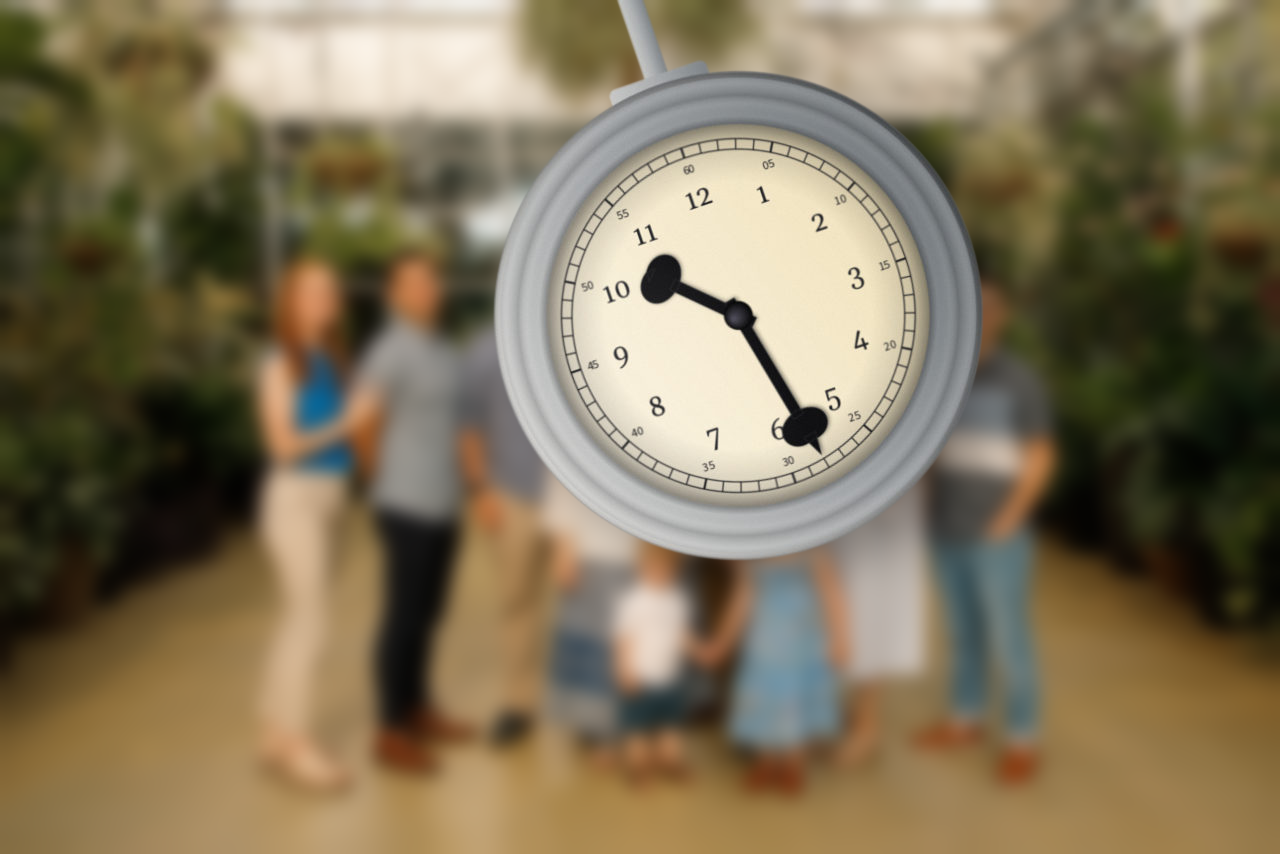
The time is **10:28**
